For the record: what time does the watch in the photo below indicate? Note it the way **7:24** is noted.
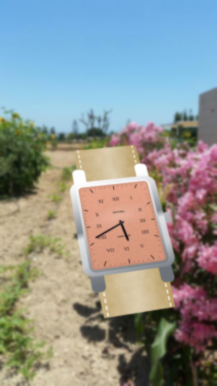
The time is **5:41**
